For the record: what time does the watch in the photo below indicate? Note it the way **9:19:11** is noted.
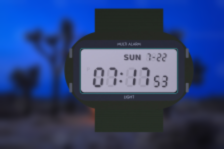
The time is **7:17:53**
